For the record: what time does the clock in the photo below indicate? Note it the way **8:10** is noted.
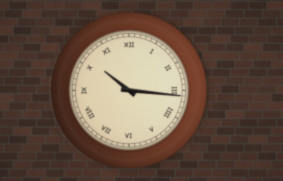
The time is **10:16**
